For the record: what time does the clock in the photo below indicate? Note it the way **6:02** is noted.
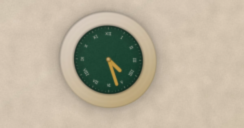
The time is **4:27**
